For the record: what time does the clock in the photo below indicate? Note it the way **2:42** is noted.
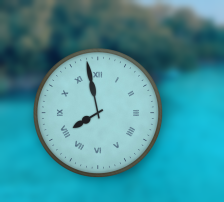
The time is **7:58**
